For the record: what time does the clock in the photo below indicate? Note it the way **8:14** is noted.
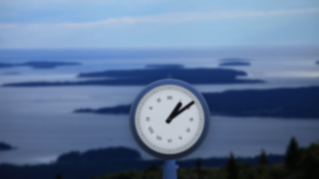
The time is **1:09**
